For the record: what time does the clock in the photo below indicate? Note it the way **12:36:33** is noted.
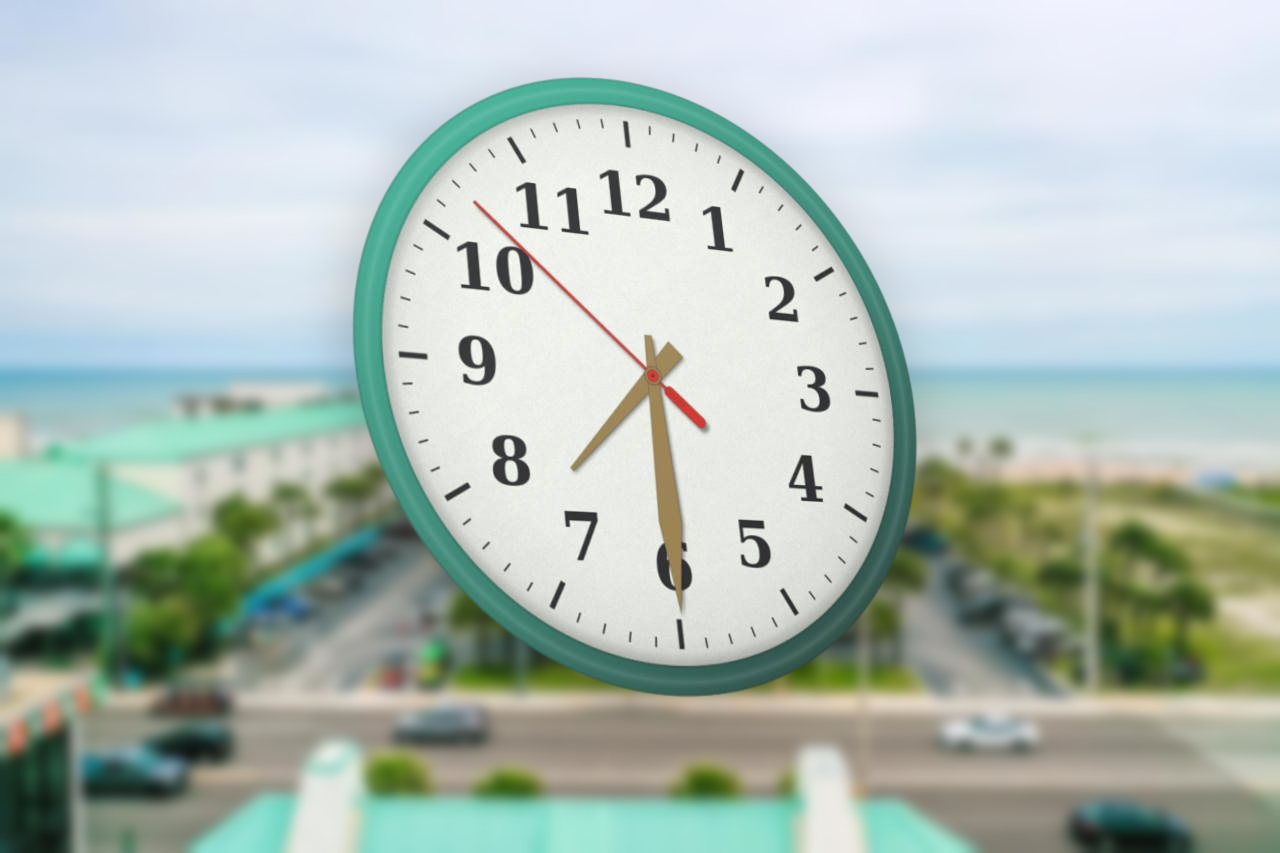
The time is **7:29:52**
